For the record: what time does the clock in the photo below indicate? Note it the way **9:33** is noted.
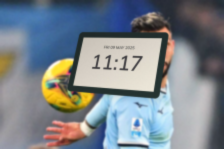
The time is **11:17**
